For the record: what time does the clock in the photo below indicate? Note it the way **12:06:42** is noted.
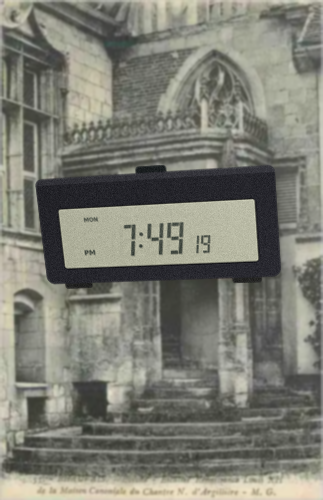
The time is **7:49:19**
